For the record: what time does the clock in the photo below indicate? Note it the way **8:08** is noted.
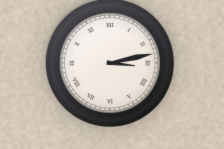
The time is **3:13**
